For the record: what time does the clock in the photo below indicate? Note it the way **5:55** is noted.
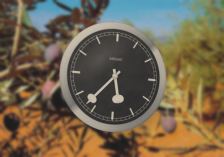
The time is **5:37**
